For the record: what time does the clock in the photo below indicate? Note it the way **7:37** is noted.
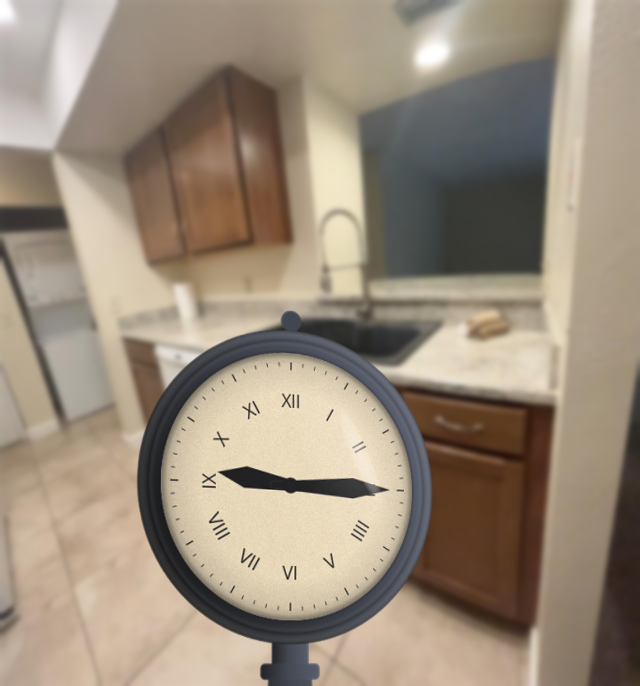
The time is **9:15**
